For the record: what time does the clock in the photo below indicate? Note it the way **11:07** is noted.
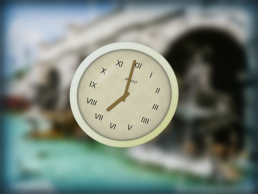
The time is **6:59**
